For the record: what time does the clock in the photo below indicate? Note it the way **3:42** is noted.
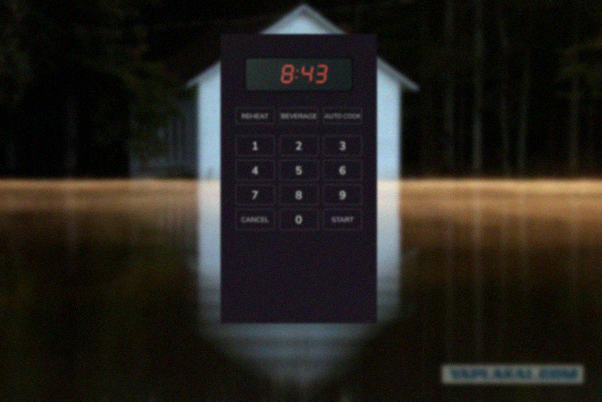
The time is **8:43**
